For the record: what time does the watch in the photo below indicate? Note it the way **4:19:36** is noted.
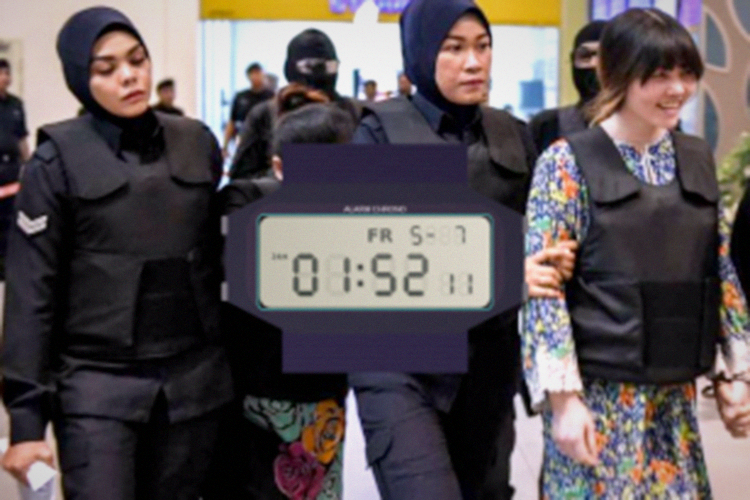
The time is **1:52:11**
